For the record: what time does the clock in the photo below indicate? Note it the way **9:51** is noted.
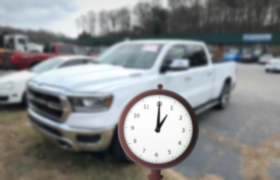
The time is **1:00**
